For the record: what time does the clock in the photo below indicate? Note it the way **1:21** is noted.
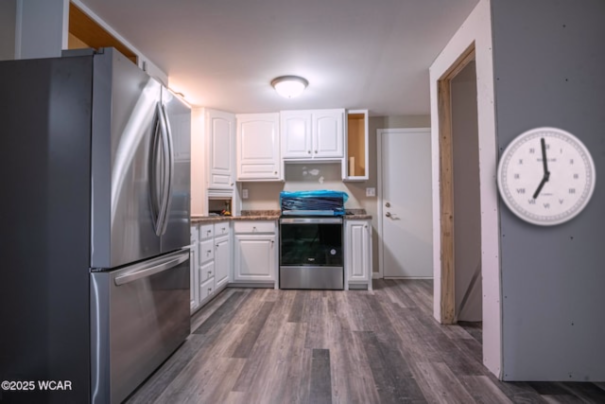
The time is **6:59**
